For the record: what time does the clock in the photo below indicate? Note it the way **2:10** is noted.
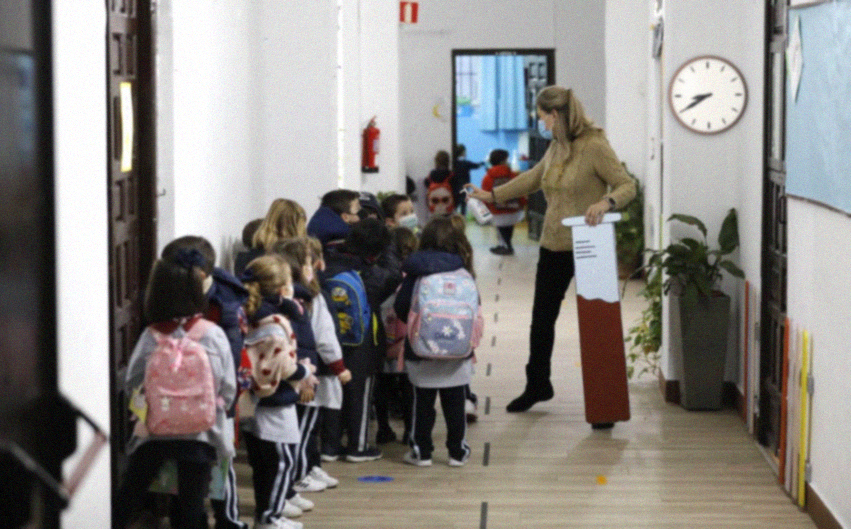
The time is **8:40**
